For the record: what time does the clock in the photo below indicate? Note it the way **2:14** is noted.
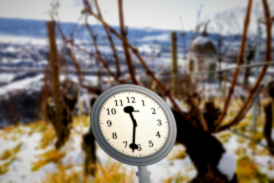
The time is **11:32**
